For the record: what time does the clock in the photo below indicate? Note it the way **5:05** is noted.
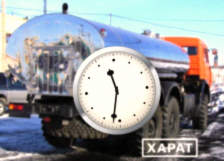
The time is **11:32**
